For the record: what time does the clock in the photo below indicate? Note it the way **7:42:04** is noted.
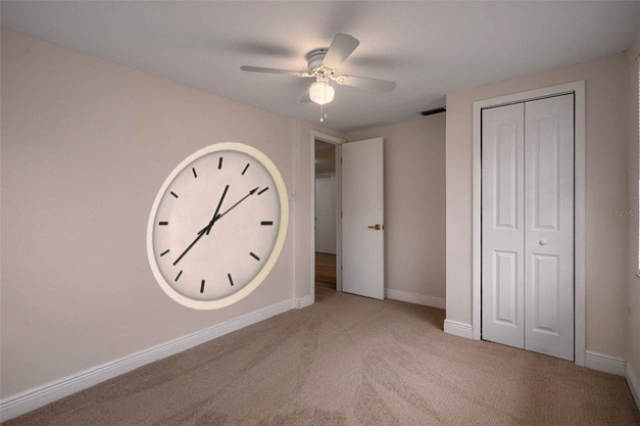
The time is **12:37:09**
